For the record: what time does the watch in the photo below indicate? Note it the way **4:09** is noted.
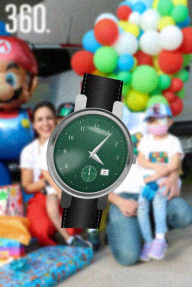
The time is **4:06**
